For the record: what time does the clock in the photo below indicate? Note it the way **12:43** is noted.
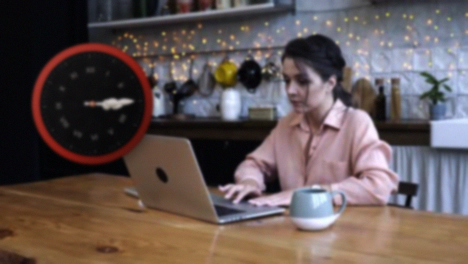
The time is **3:15**
